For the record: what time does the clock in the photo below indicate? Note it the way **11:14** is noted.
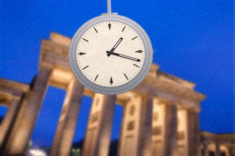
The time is **1:18**
